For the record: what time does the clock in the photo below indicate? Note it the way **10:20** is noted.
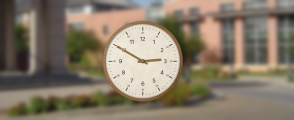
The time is **2:50**
